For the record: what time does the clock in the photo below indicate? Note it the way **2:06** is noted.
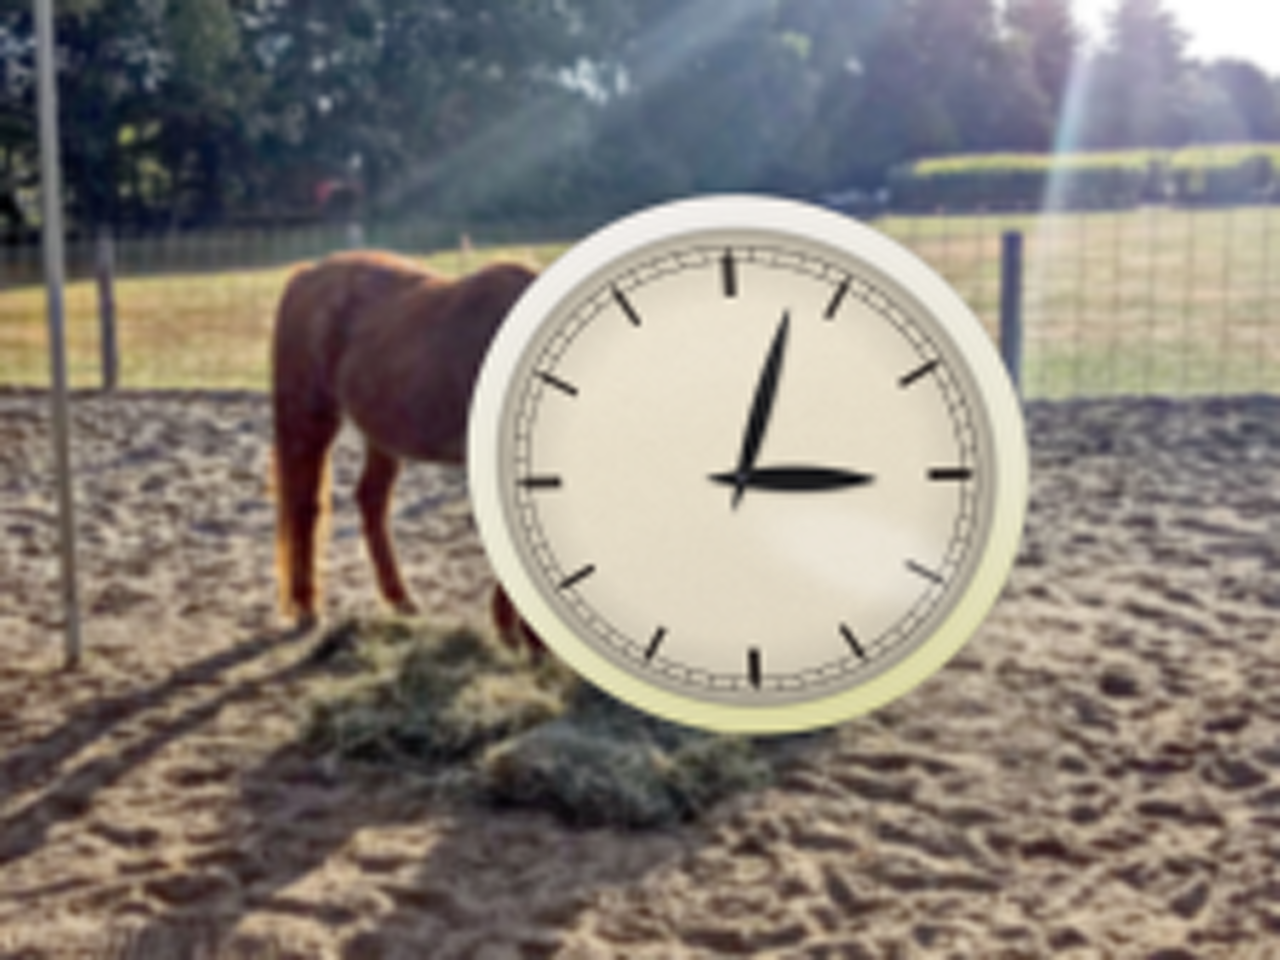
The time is **3:03**
